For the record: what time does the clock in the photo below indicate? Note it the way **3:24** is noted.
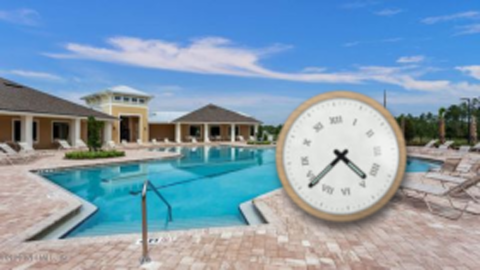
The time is **4:39**
